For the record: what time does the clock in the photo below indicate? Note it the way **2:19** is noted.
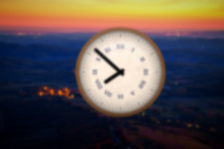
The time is **7:52**
